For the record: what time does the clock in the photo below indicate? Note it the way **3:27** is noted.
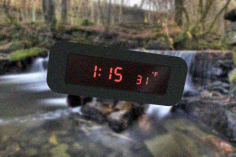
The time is **1:15**
